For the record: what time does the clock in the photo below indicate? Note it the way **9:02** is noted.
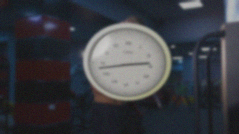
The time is **2:43**
